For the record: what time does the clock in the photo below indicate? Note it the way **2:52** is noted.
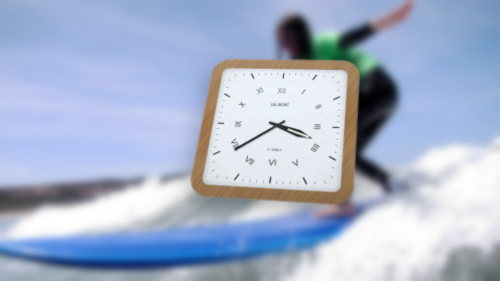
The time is **3:39**
